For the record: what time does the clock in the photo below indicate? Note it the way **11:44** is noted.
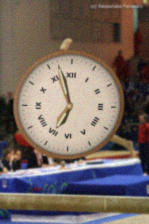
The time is **6:57**
